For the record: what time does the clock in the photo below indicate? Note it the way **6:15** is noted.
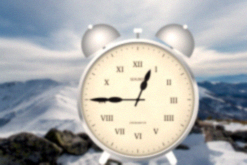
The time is **12:45**
